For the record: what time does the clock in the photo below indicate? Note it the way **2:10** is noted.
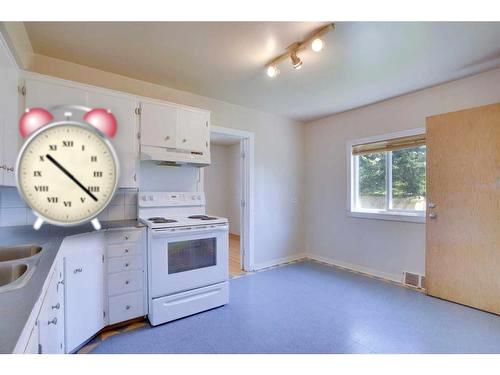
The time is **10:22**
